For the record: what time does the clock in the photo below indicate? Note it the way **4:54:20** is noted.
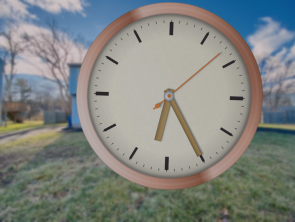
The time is **6:25:08**
